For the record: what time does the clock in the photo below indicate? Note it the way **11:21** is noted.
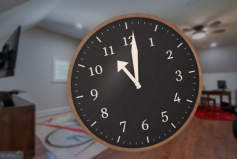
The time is **11:01**
